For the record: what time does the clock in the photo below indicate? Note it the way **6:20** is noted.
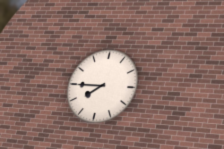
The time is **7:45**
